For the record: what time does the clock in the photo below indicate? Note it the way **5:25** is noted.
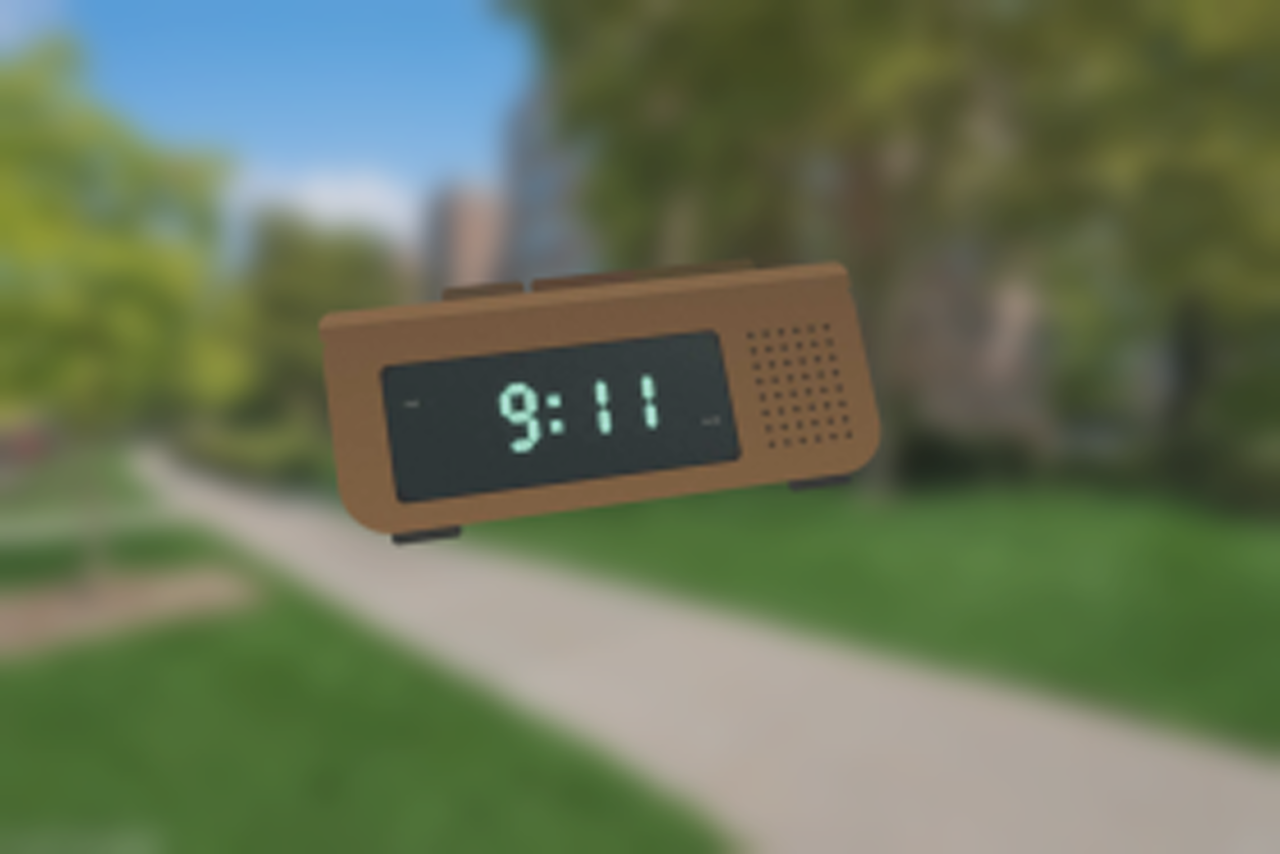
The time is **9:11**
